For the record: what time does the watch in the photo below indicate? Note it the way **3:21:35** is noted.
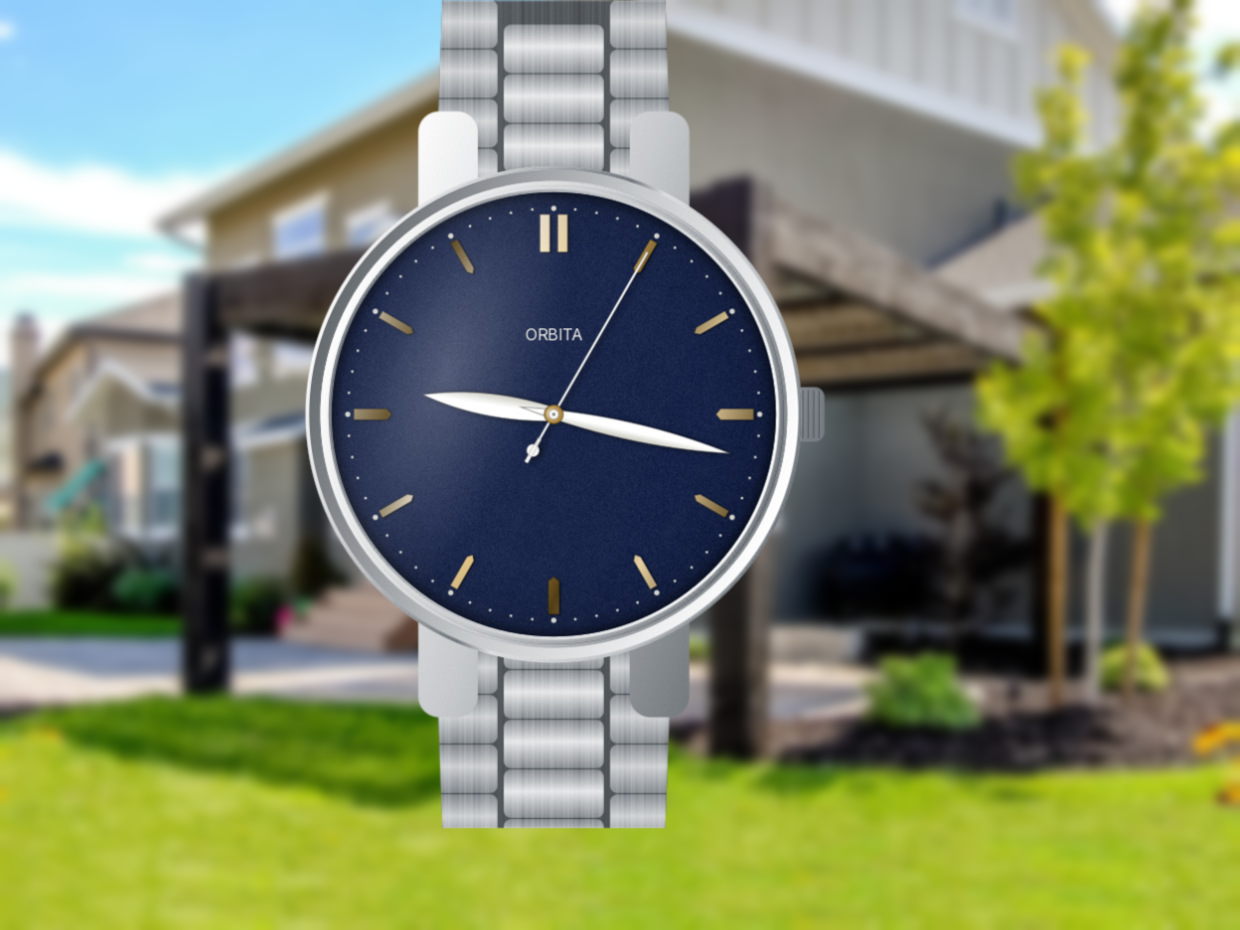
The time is **9:17:05**
